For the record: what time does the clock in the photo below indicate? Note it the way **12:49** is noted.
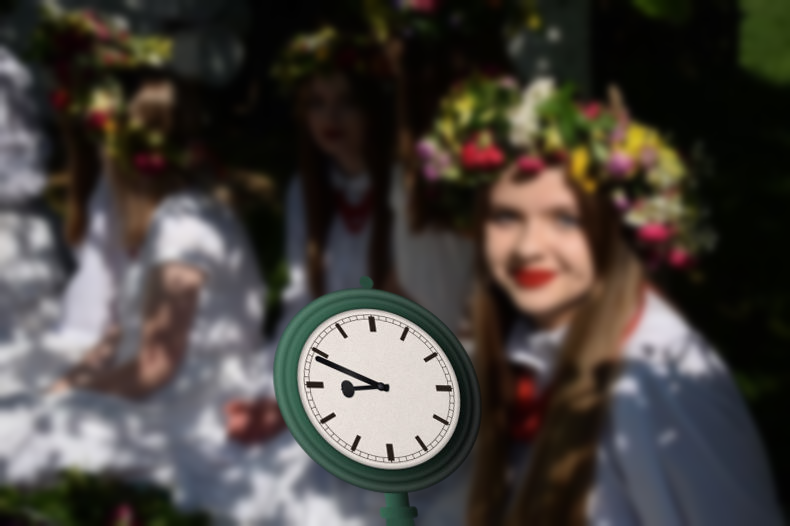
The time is **8:49**
